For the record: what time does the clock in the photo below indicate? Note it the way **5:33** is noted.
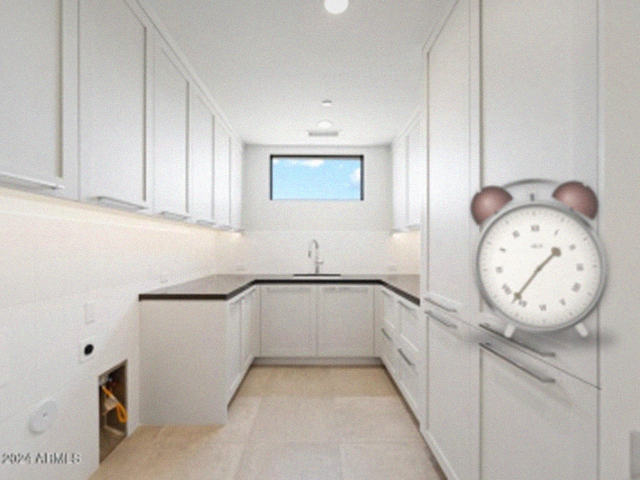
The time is **1:37**
